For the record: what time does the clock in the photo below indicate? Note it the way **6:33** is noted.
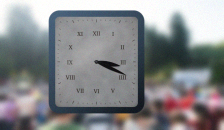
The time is **3:19**
